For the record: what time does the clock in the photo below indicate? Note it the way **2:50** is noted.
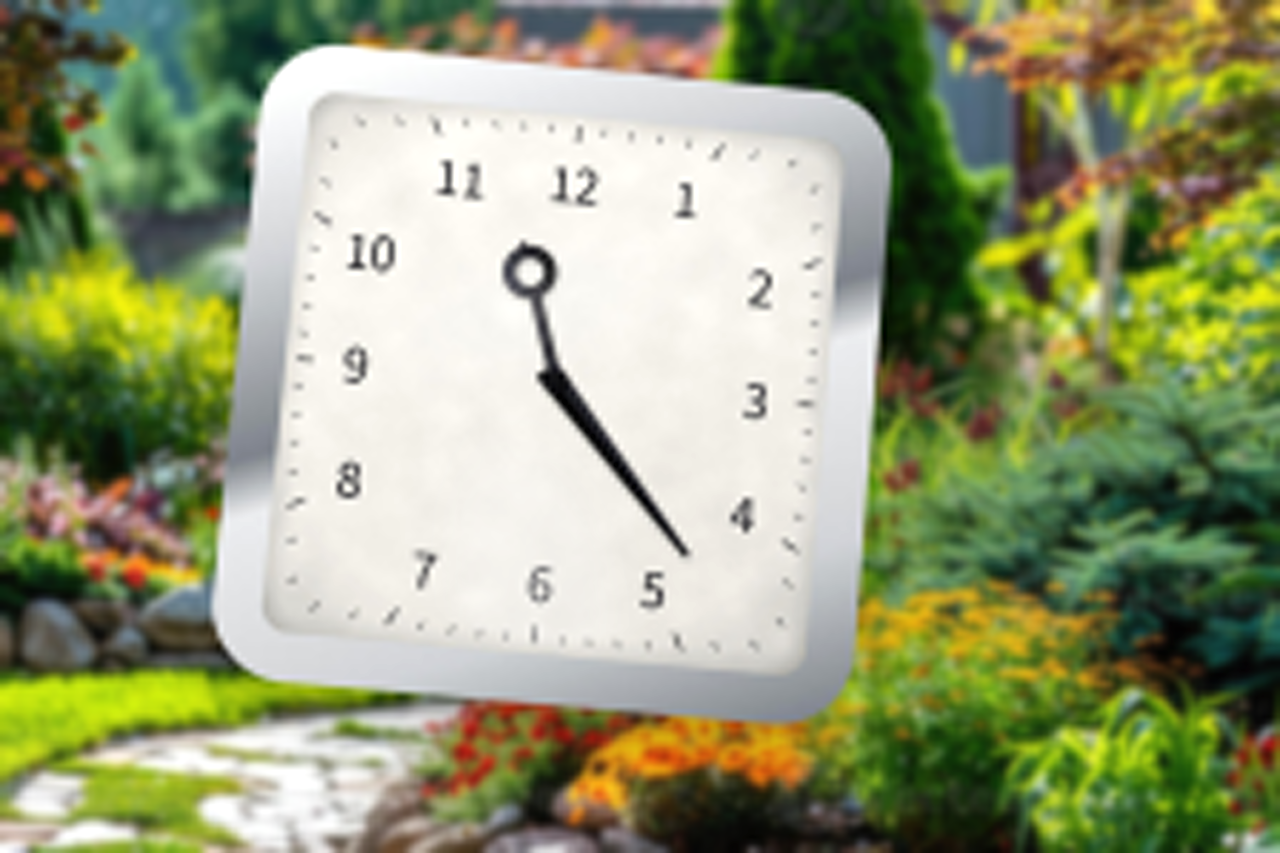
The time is **11:23**
